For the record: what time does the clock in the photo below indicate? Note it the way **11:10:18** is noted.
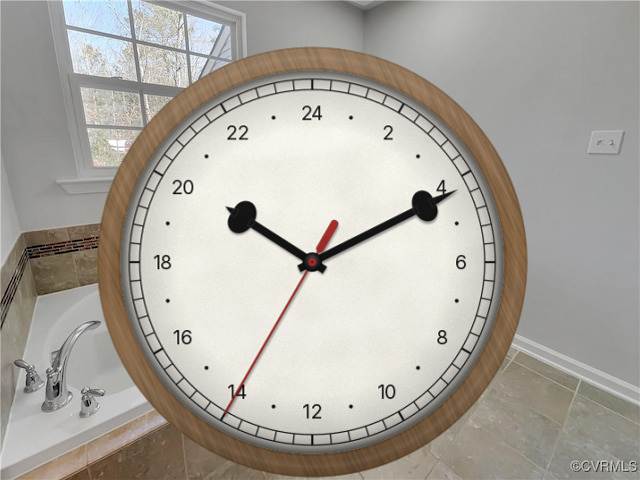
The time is **20:10:35**
